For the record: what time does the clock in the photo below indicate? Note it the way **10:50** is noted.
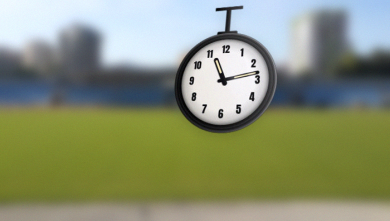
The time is **11:13**
